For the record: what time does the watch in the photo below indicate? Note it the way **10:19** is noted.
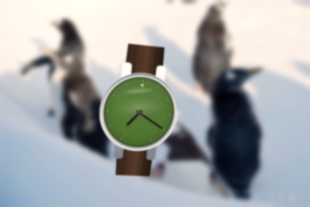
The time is **7:20**
